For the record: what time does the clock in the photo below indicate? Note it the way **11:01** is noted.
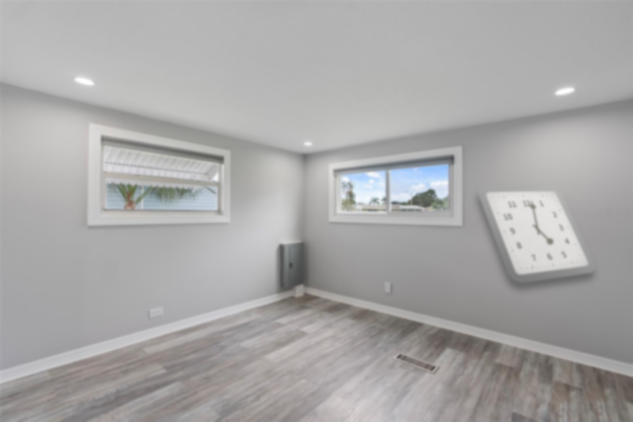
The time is **5:02**
